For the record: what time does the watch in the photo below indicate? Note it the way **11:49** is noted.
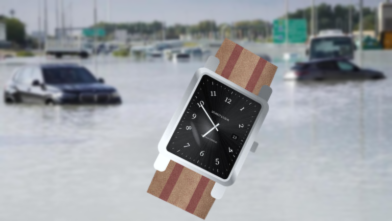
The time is **6:50**
